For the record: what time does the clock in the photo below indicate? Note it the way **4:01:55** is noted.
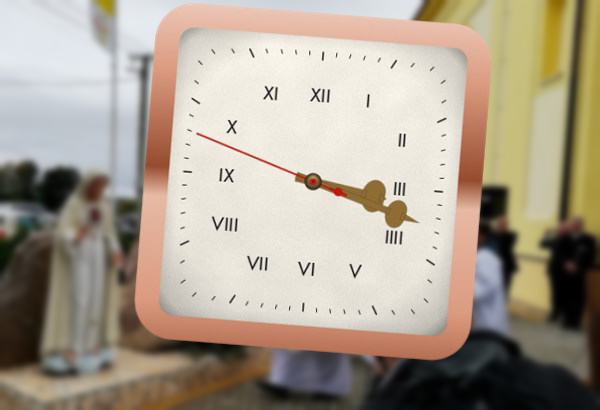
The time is **3:17:48**
